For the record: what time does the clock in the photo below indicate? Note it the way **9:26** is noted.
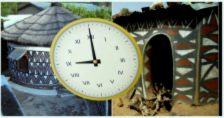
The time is **9:00**
